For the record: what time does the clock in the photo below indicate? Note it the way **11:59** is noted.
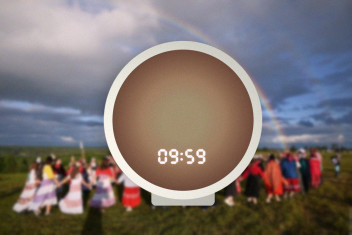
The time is **9:59**
